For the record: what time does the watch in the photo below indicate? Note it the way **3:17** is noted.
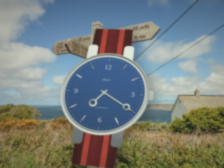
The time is **7:20**
